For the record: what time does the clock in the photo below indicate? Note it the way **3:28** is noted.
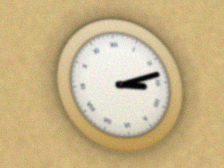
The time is **3:13**
